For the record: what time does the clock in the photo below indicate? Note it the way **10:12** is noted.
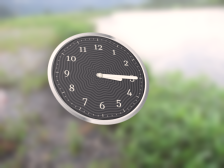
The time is **3:15**
